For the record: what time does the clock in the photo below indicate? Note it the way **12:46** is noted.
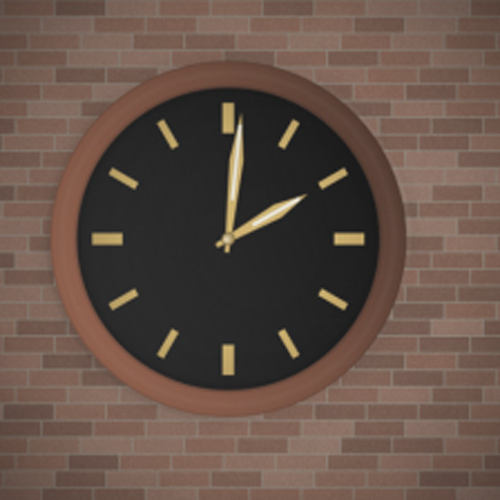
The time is **2:01**
